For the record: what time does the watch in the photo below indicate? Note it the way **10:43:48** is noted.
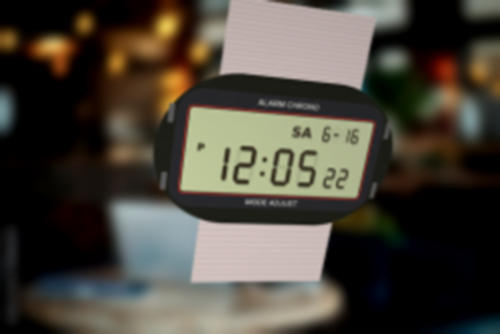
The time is **12:05:22**
